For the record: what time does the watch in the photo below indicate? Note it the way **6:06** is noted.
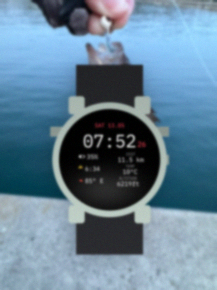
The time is **7:52**
